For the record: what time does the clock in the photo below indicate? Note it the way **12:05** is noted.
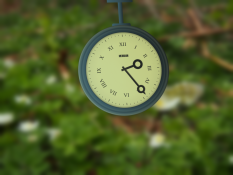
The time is **2:24**
